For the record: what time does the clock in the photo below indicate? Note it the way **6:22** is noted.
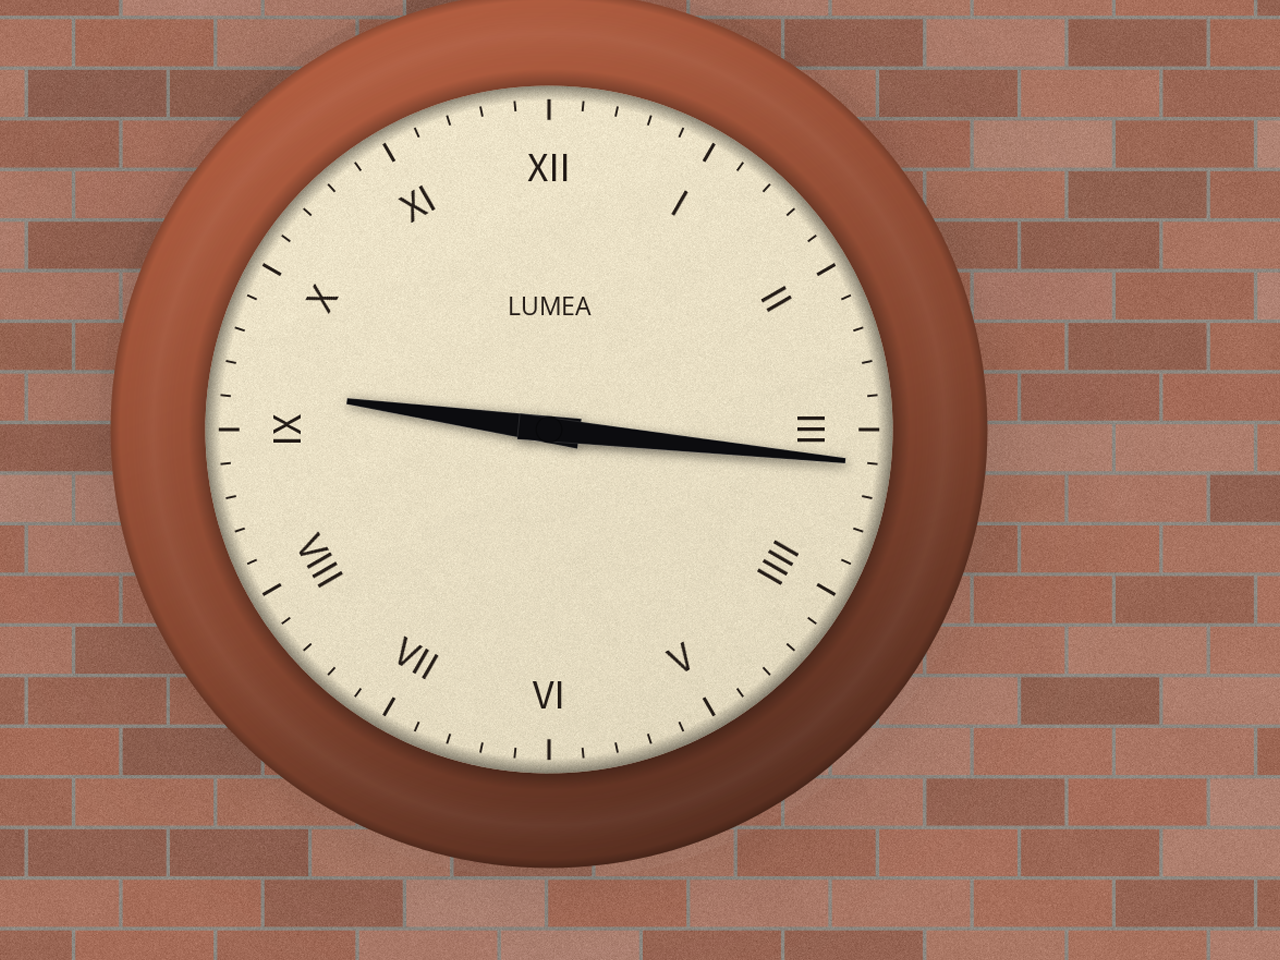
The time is **9:16**
